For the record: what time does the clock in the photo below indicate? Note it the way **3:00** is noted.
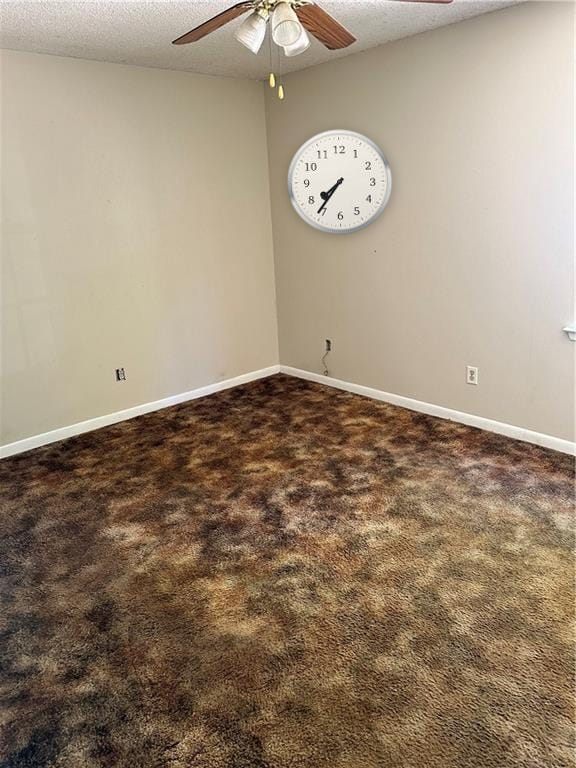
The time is **7:36**
